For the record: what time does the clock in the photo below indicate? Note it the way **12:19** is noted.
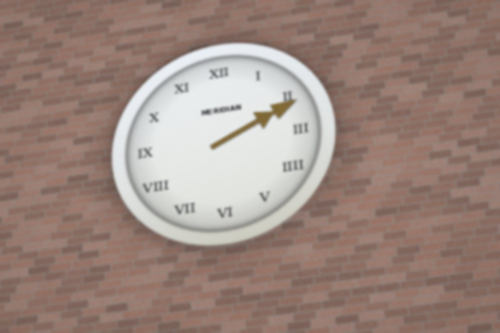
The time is **2:11**
